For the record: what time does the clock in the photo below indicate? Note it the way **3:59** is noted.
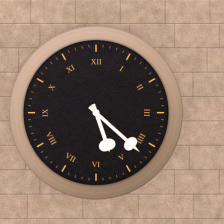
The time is **5:22**
